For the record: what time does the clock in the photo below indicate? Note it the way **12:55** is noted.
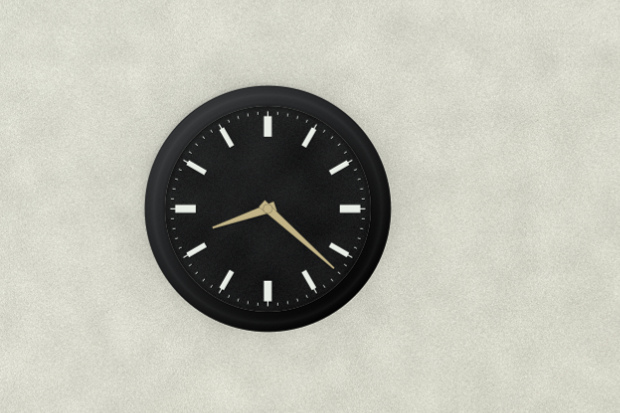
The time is **8:22**
